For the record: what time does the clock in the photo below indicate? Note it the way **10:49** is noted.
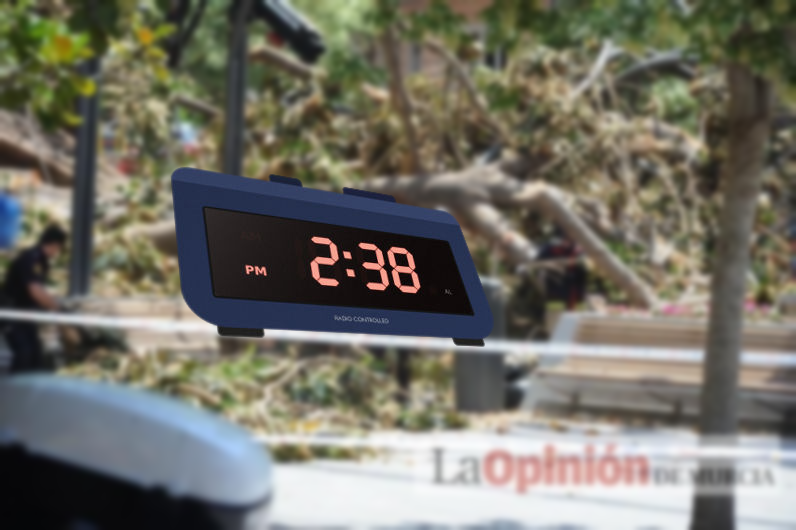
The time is **2:38**
